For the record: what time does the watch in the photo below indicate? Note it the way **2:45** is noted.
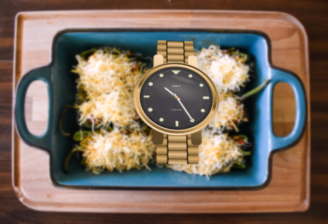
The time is **10:25**
